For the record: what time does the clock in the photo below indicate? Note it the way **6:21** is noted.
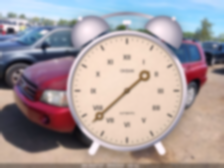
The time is **1:38**
